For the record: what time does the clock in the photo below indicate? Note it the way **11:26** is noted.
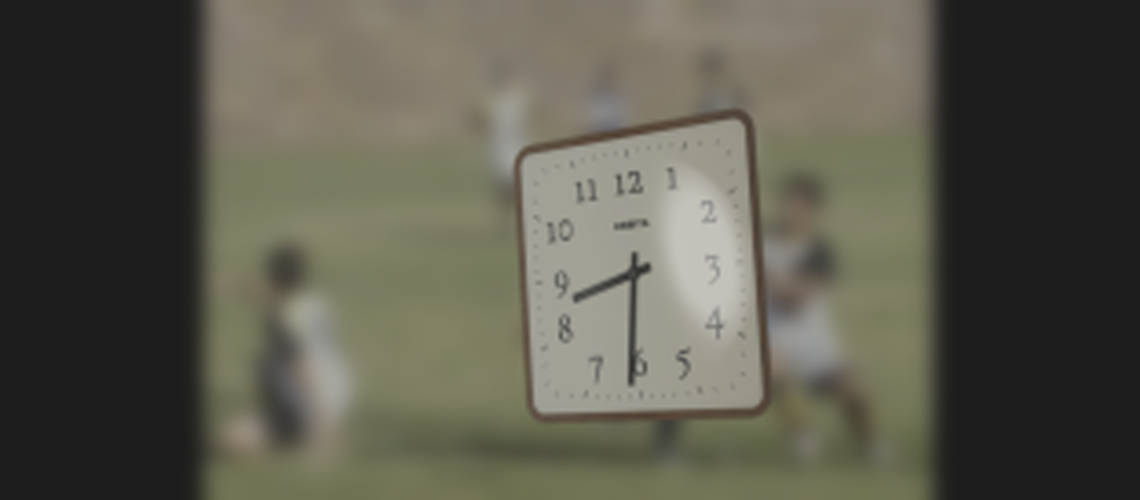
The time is **8:31**
